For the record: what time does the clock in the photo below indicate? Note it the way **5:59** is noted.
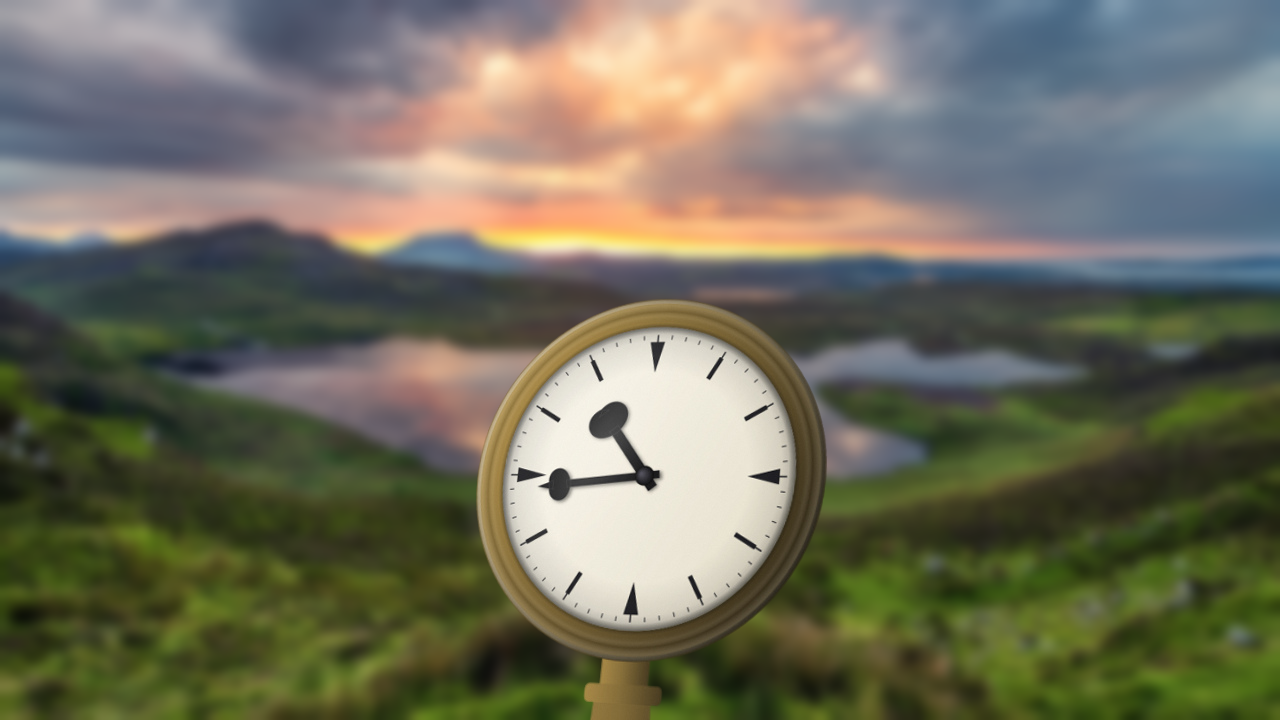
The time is **10:44**
